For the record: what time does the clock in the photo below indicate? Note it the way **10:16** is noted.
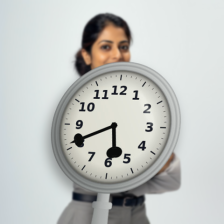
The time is **5:41**
